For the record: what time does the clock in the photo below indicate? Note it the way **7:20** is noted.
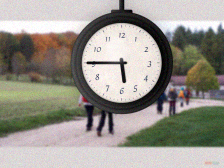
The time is **5:45**
